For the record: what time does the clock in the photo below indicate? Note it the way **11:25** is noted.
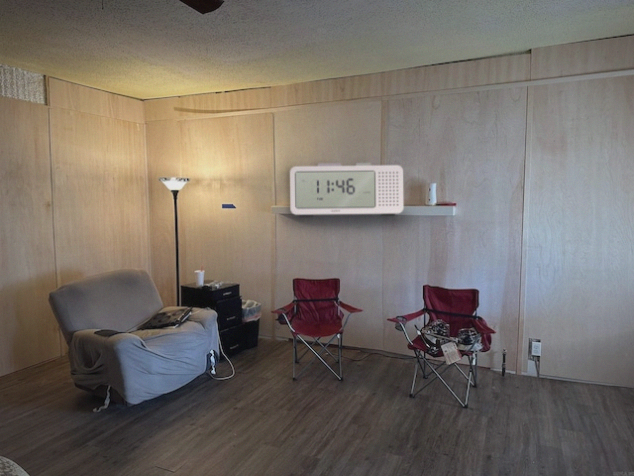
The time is **11:46**
